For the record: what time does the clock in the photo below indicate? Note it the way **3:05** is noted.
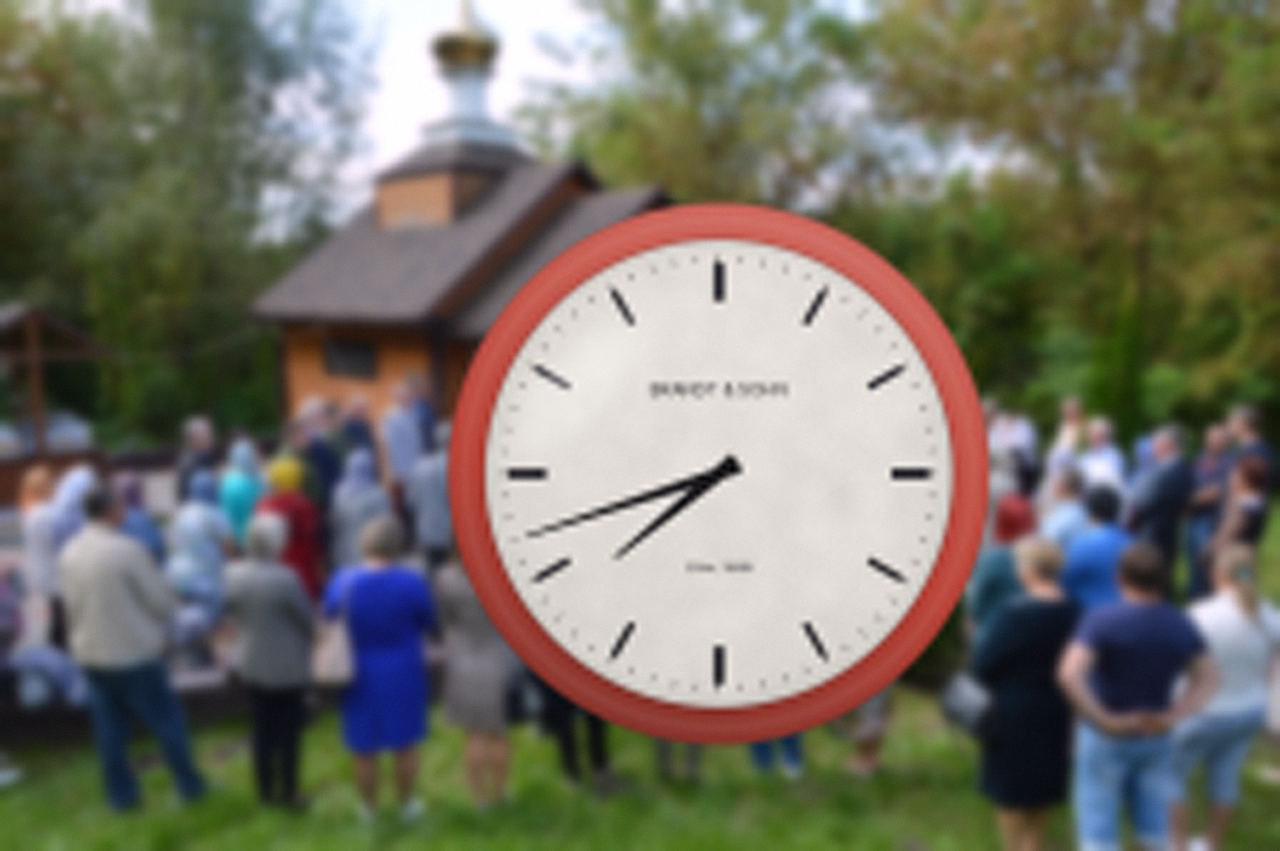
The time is **7:42**
